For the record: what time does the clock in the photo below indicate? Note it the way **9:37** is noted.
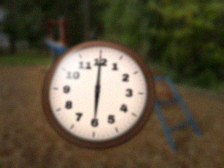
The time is **6:00**
